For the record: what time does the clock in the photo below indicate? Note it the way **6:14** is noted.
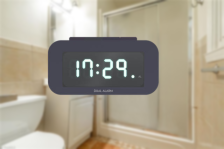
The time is **17:29**
